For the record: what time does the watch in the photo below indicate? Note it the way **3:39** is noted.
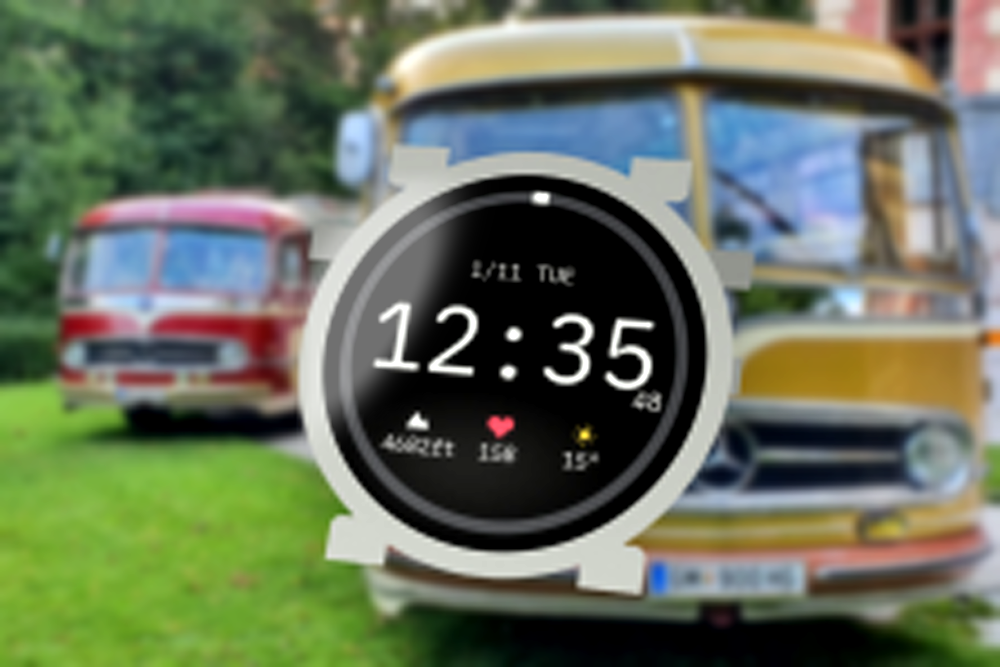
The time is **12:35**
